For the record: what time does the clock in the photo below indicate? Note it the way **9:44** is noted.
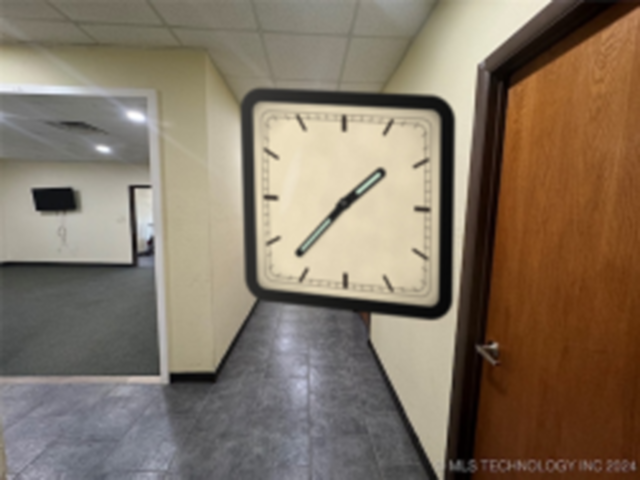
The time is **1:37**
